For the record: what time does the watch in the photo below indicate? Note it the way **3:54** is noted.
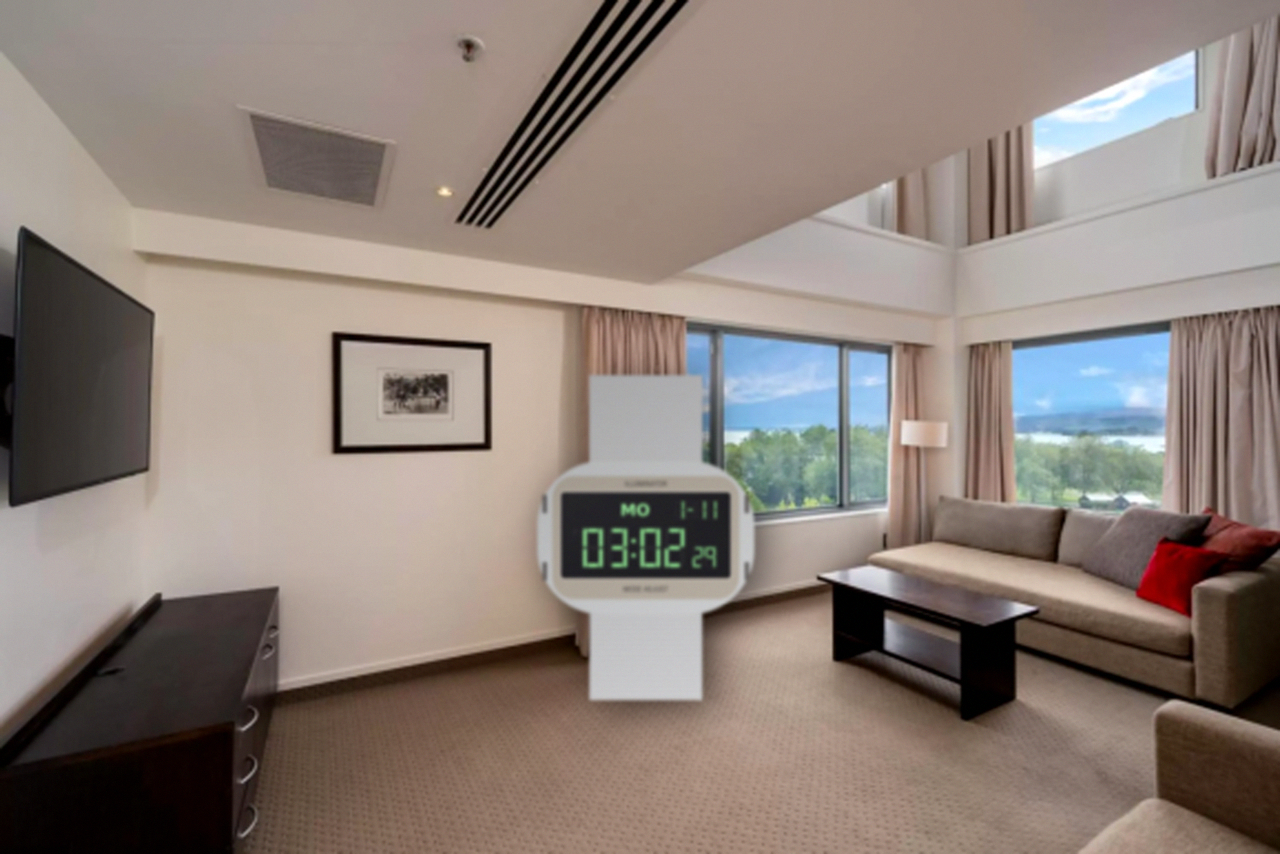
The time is **3:02**
